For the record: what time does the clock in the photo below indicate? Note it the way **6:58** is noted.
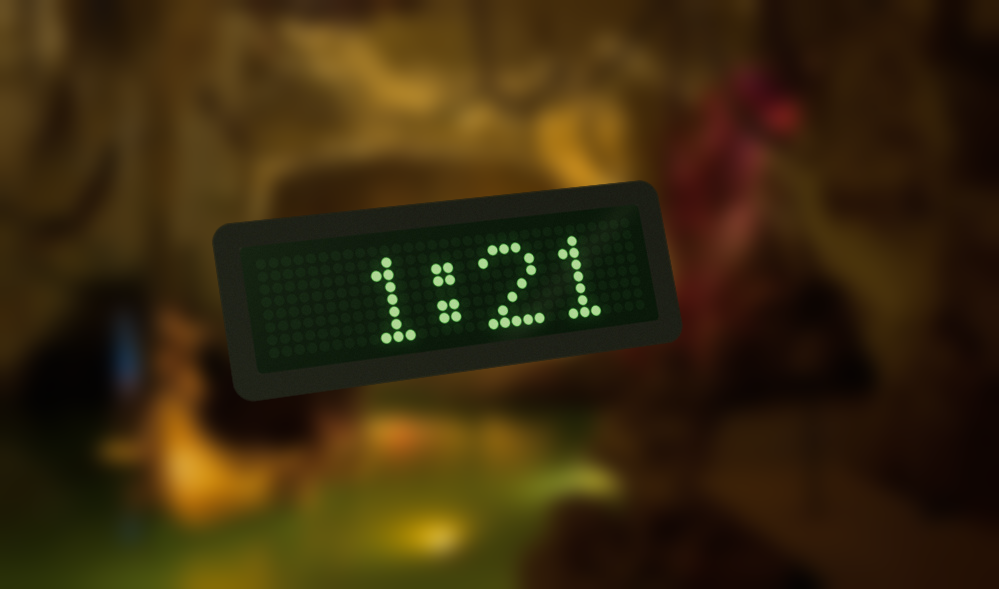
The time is **1:21**
